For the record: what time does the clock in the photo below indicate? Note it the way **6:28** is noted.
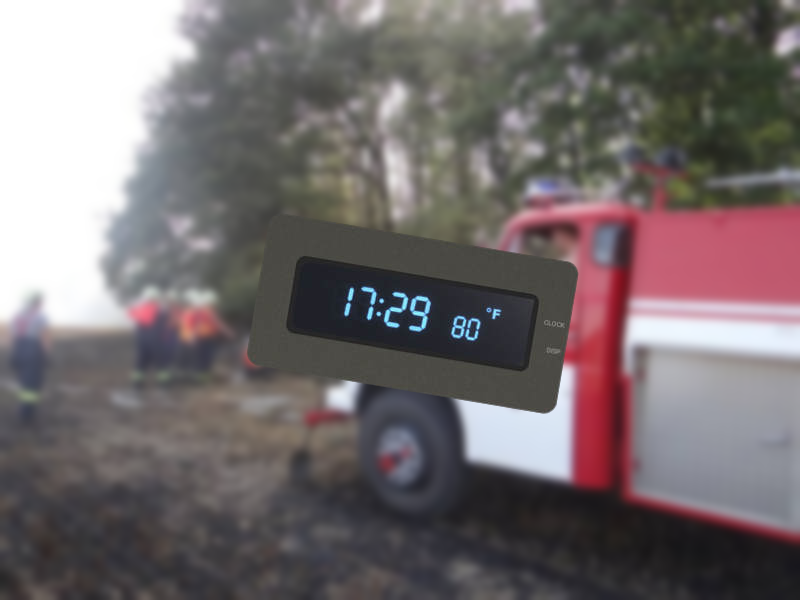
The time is **17:29**
